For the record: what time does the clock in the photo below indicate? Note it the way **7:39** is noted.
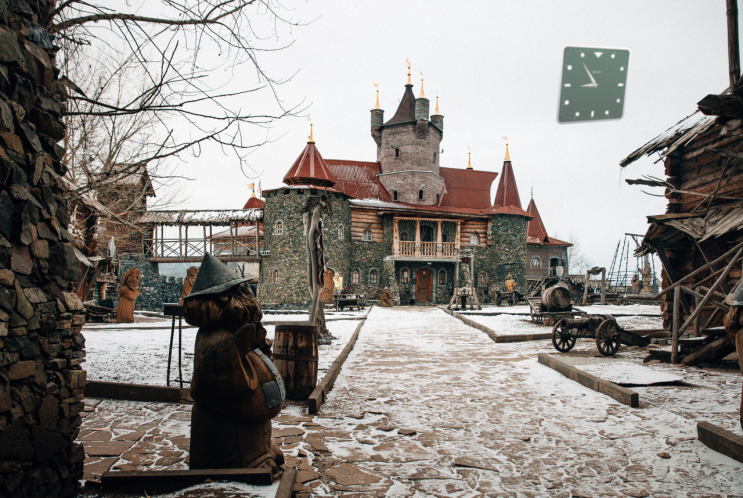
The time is **8:54**
